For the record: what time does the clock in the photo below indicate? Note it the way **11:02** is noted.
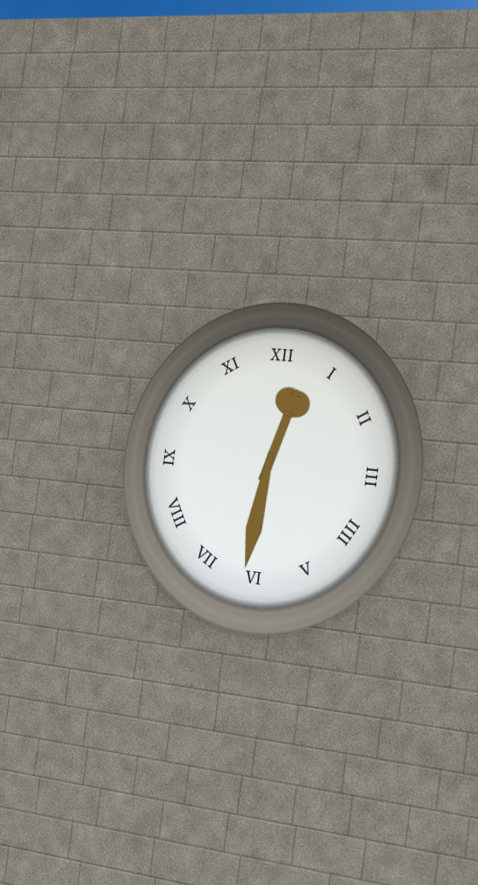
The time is **12:31**
